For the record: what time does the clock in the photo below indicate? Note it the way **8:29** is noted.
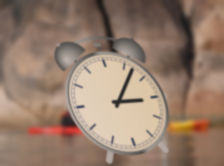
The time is **3:07**
